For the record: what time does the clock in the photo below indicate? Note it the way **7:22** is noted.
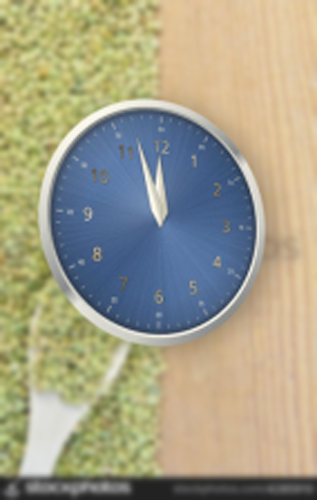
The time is **11:57**
